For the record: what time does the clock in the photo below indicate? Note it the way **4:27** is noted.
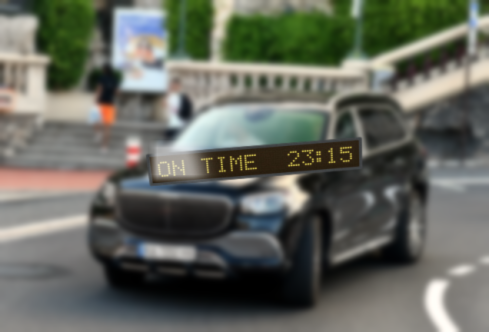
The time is **23:15**
